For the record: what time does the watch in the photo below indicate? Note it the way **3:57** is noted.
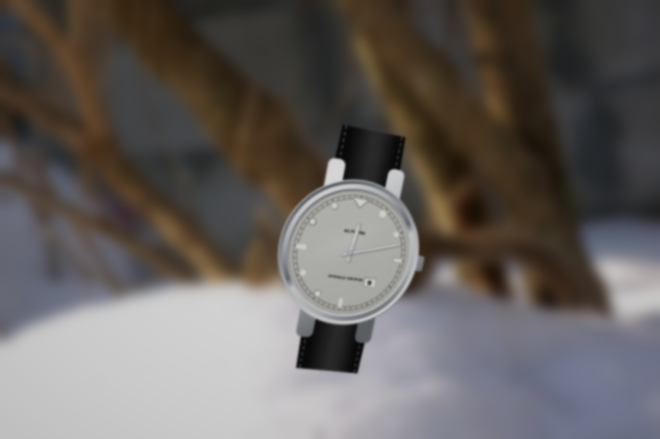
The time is **12:12**
